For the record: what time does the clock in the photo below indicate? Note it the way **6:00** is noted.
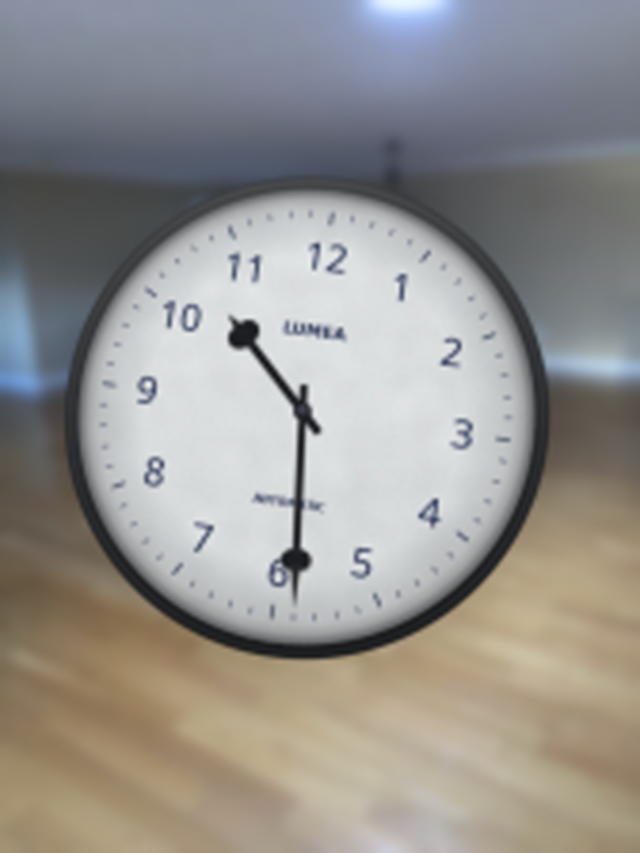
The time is **10:29**
